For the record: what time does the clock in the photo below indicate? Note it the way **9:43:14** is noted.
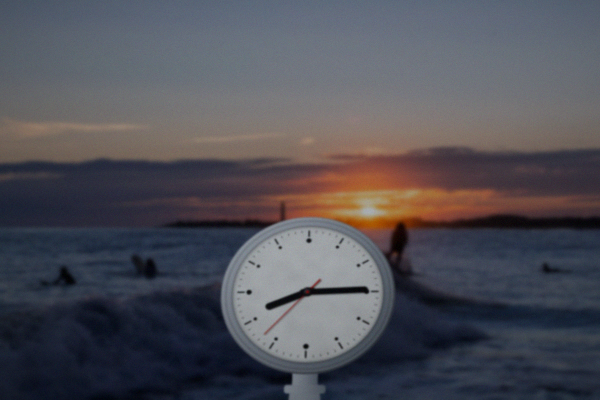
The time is **8:14:37**
